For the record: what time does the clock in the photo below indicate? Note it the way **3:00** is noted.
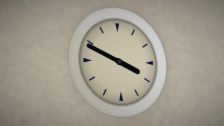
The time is **3:49**
